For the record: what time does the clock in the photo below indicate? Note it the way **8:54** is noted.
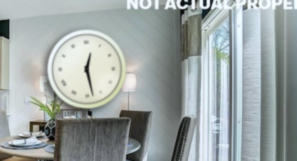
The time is **12:28**
